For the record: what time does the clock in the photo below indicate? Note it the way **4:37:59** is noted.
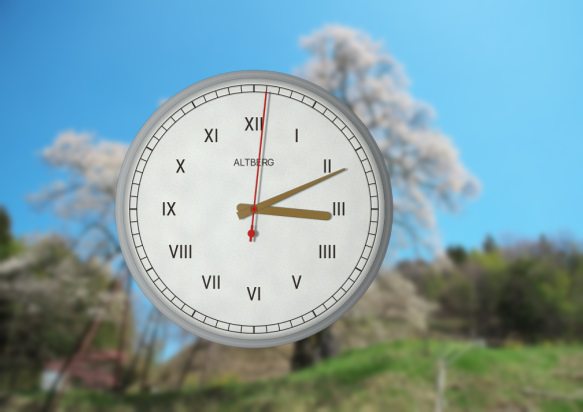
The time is **3:11:01**
